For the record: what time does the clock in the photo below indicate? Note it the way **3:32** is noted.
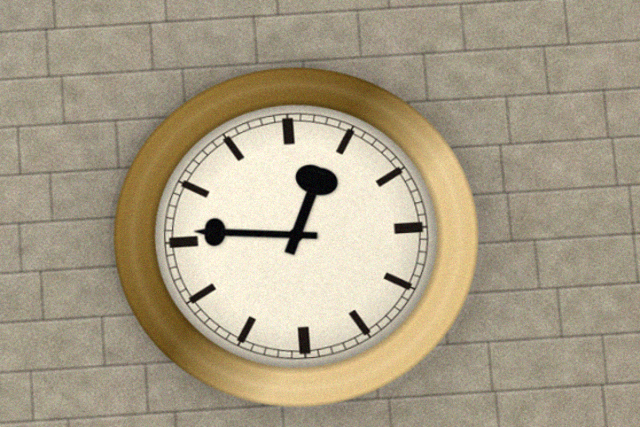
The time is **12:46**
